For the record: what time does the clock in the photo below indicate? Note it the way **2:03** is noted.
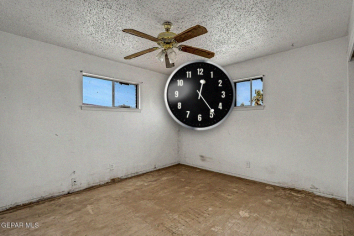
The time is **12:24**
